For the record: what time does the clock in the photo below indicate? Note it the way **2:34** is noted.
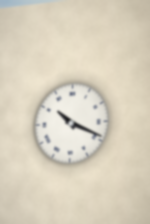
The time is **10:19**
